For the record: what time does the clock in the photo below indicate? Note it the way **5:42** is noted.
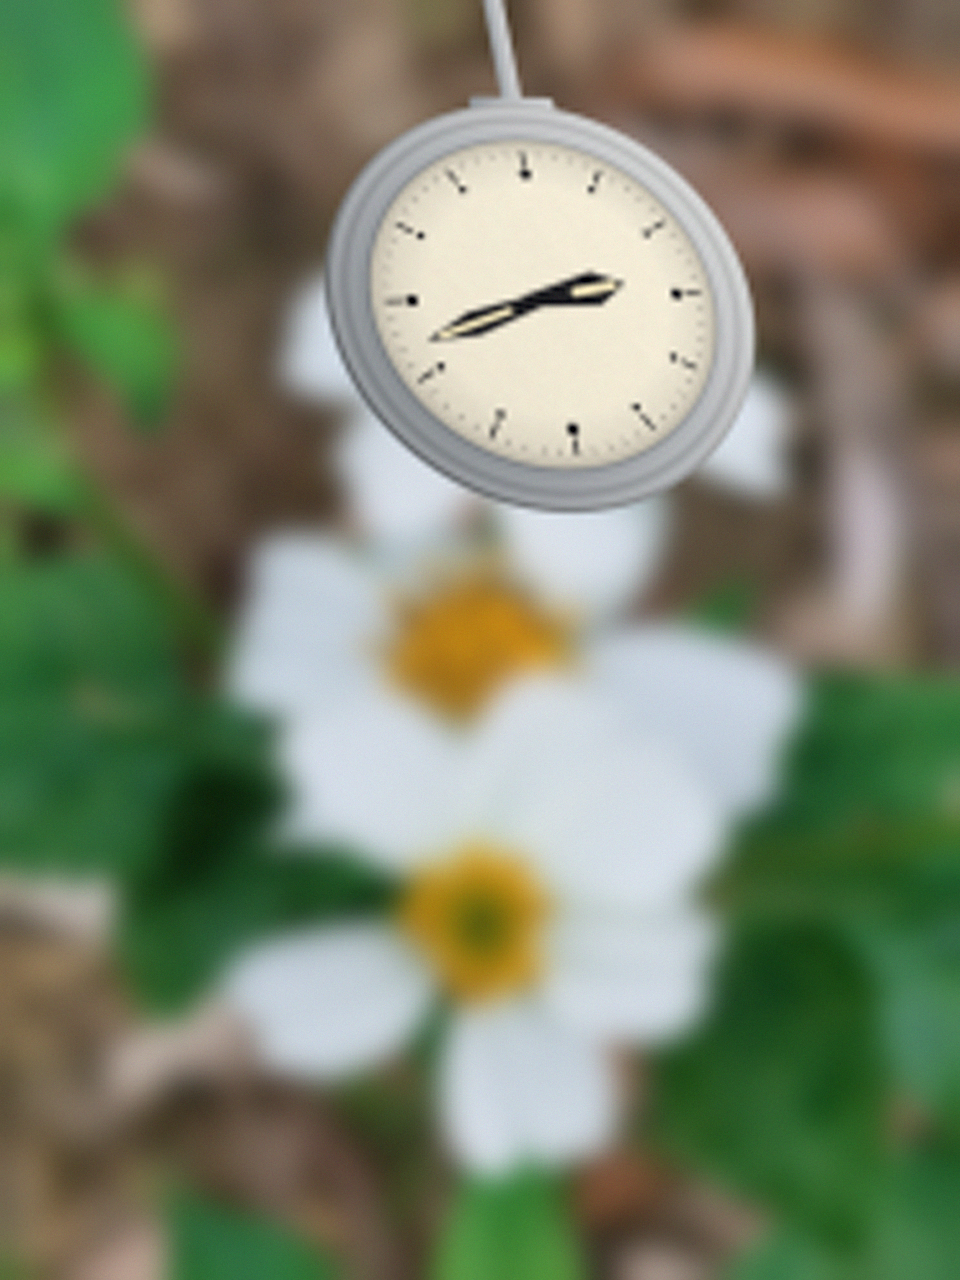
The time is **2:42**
